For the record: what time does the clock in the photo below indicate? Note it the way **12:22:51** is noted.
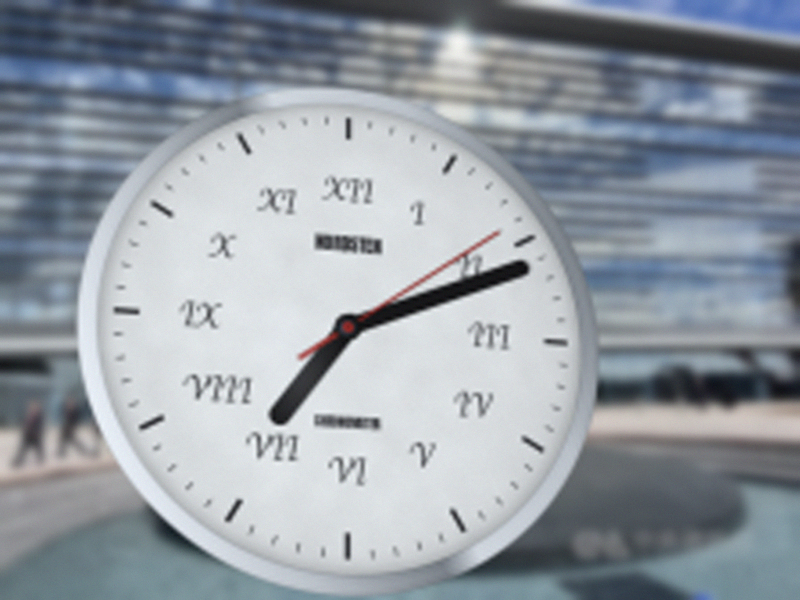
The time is **7:11:09**
